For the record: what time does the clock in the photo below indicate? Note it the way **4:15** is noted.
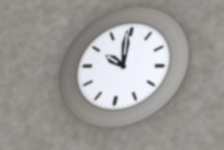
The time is **9:59**
